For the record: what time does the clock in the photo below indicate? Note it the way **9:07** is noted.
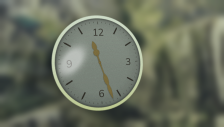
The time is **11:27**
